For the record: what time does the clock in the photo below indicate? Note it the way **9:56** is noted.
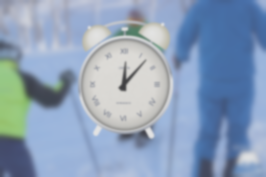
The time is **12:07**
